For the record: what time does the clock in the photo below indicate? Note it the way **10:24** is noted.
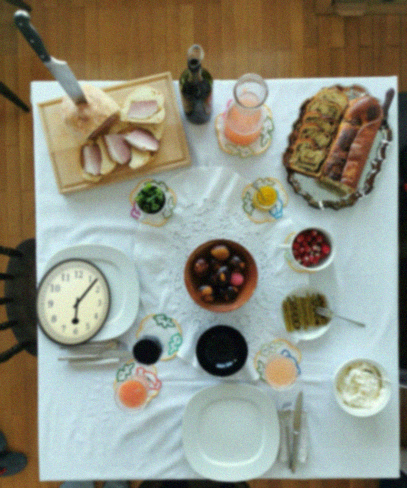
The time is **6:07**
